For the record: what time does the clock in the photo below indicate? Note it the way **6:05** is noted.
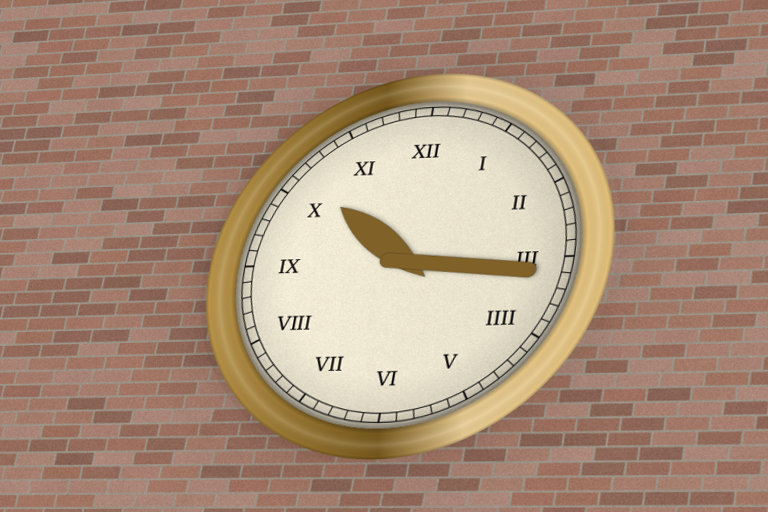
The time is **10:16**
